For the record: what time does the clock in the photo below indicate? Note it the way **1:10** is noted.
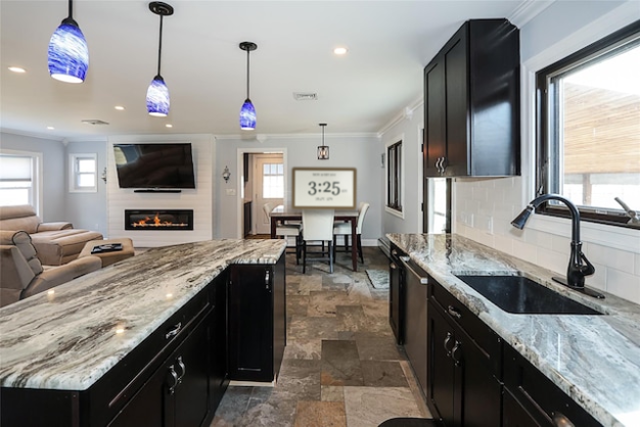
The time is **3:25**
